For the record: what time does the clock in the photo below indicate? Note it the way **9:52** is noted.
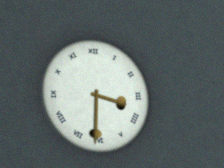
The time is **3:31**
